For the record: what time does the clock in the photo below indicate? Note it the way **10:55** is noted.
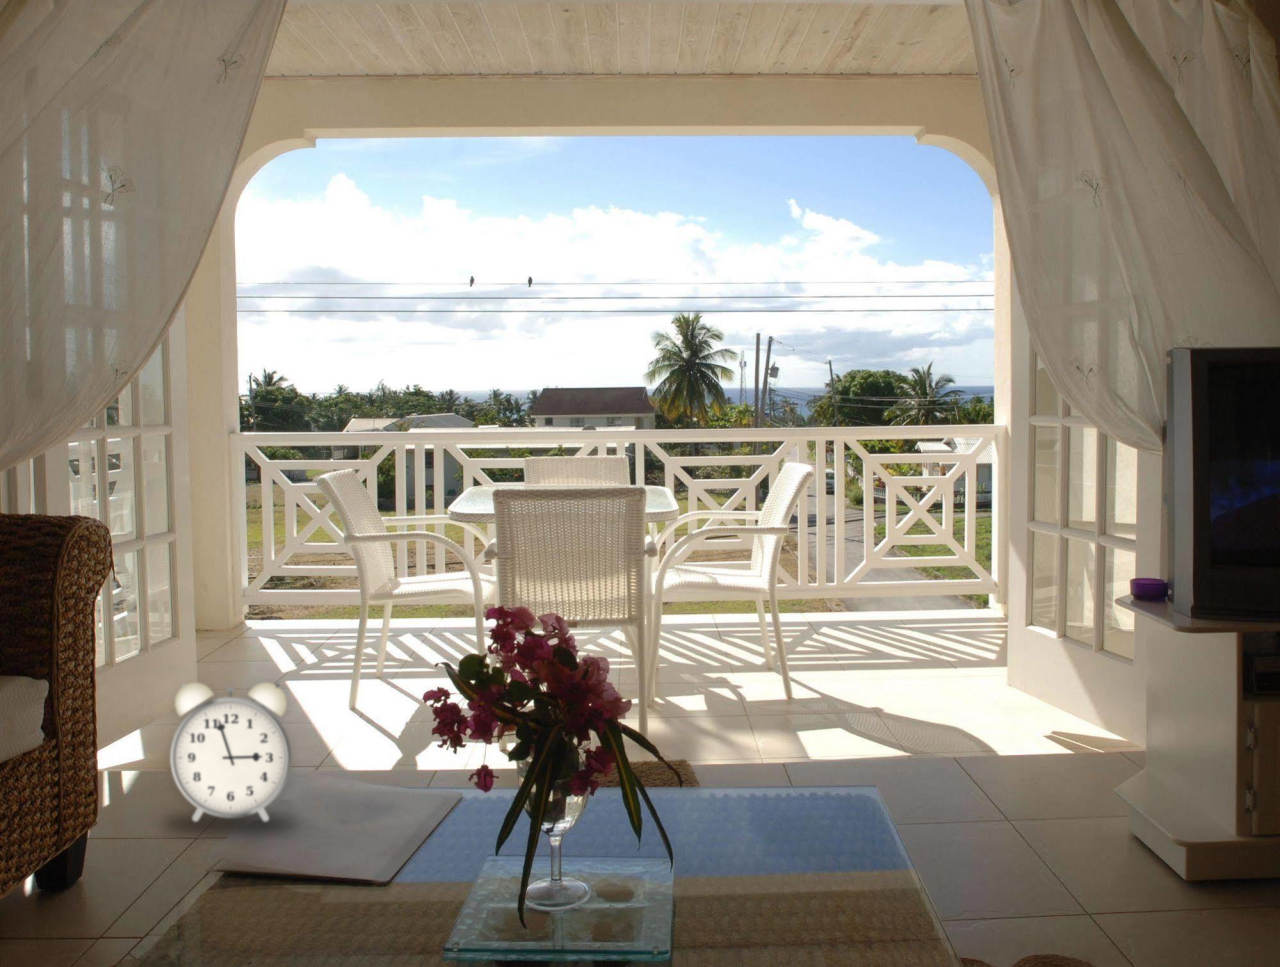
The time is **2:57**
